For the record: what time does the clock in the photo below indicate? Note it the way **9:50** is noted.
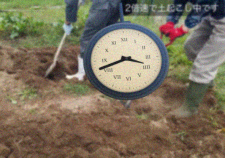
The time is **3:42**
